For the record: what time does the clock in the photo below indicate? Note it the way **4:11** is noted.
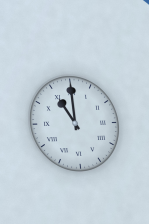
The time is **11:00**
